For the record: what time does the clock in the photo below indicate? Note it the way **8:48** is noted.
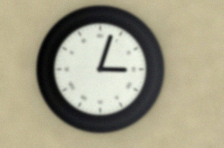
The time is **3:03**
